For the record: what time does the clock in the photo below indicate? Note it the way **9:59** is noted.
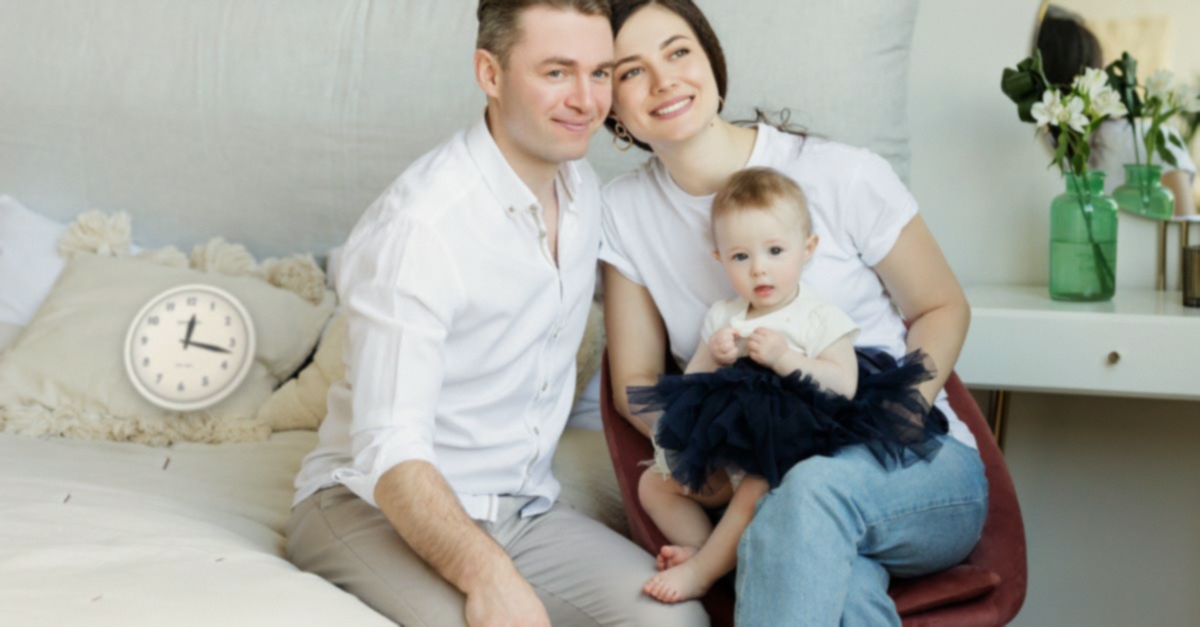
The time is **12:17**
